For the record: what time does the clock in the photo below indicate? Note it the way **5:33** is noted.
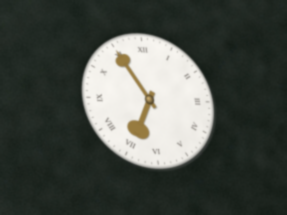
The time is **6:55**
